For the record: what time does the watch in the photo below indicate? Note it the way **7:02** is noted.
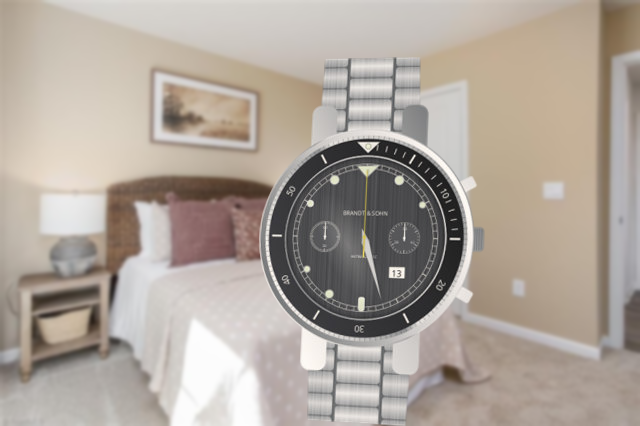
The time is **5:27**
